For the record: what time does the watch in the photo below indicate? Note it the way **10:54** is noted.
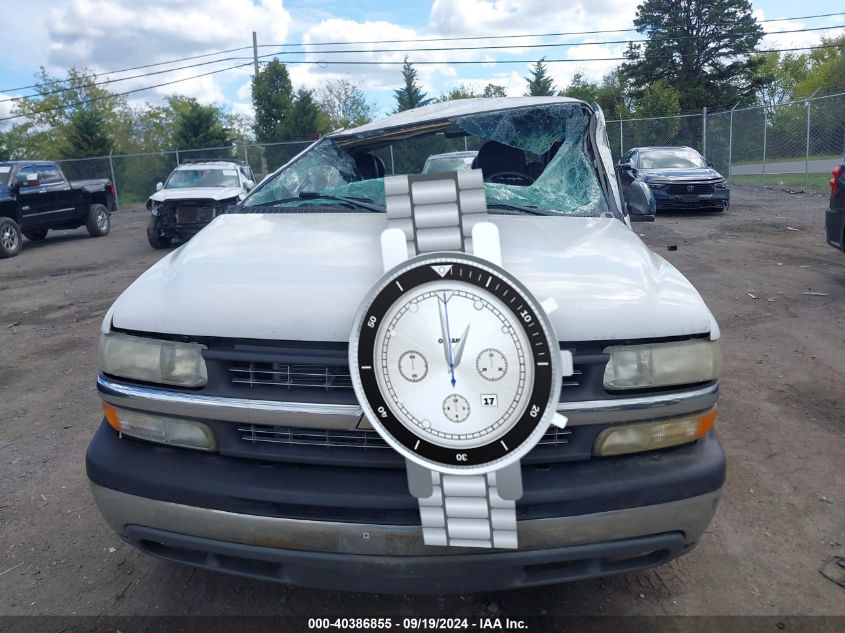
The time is **12:59**
